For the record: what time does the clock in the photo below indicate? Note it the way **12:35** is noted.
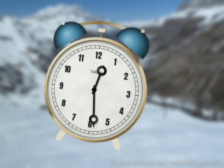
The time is **12:29**
